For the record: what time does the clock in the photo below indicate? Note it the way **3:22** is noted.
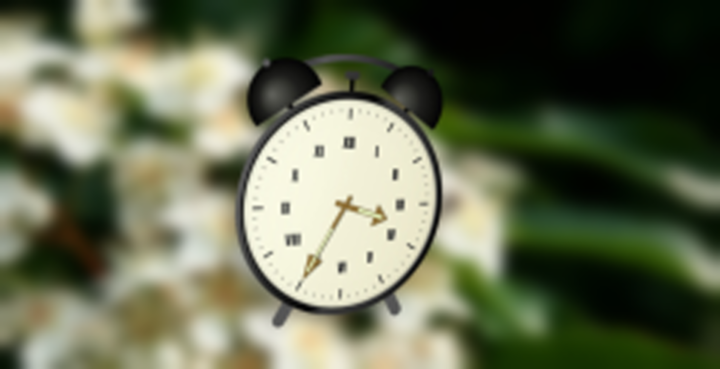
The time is **3:35**
